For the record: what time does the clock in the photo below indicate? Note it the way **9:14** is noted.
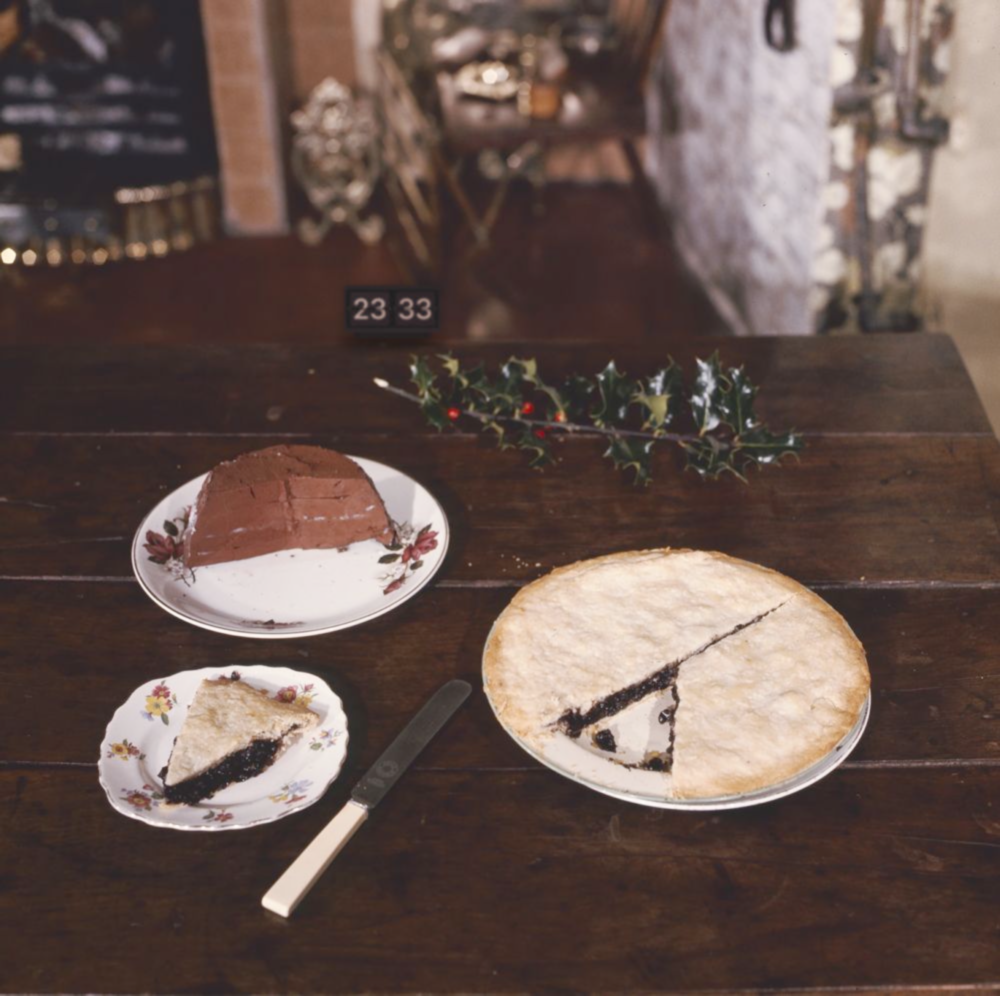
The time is **23:33**
